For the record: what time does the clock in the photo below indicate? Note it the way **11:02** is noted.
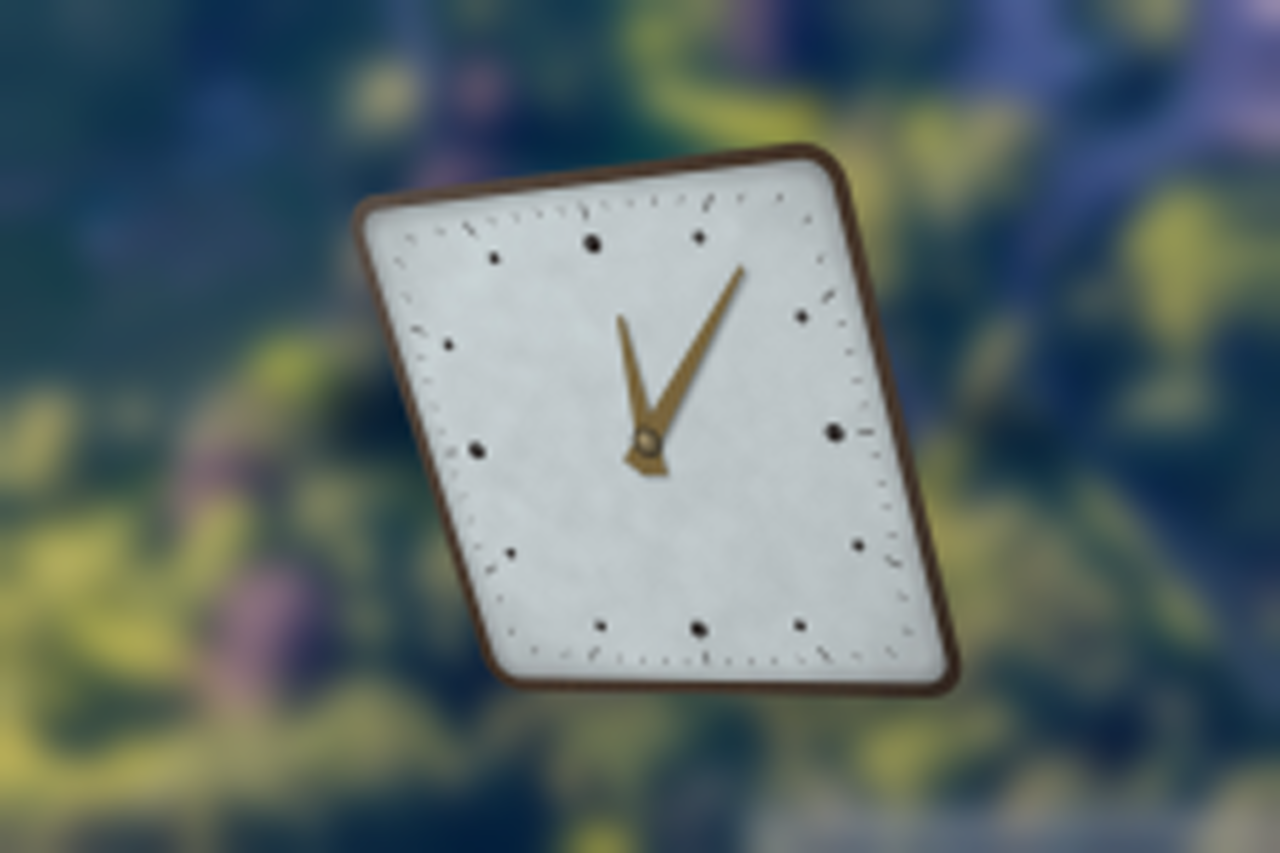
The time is **12:07**
